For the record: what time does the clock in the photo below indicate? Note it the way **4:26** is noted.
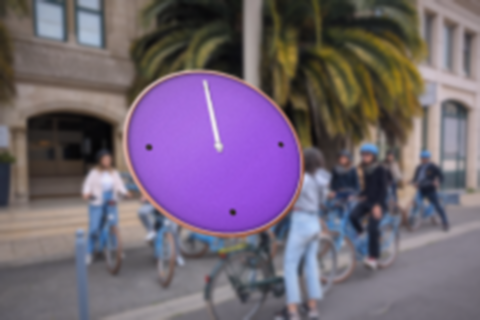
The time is **12:00**
